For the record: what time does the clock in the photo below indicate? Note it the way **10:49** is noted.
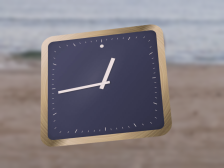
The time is **12:44**
